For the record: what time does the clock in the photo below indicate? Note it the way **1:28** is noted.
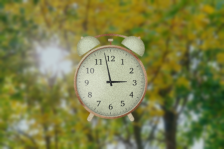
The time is **2:58**
